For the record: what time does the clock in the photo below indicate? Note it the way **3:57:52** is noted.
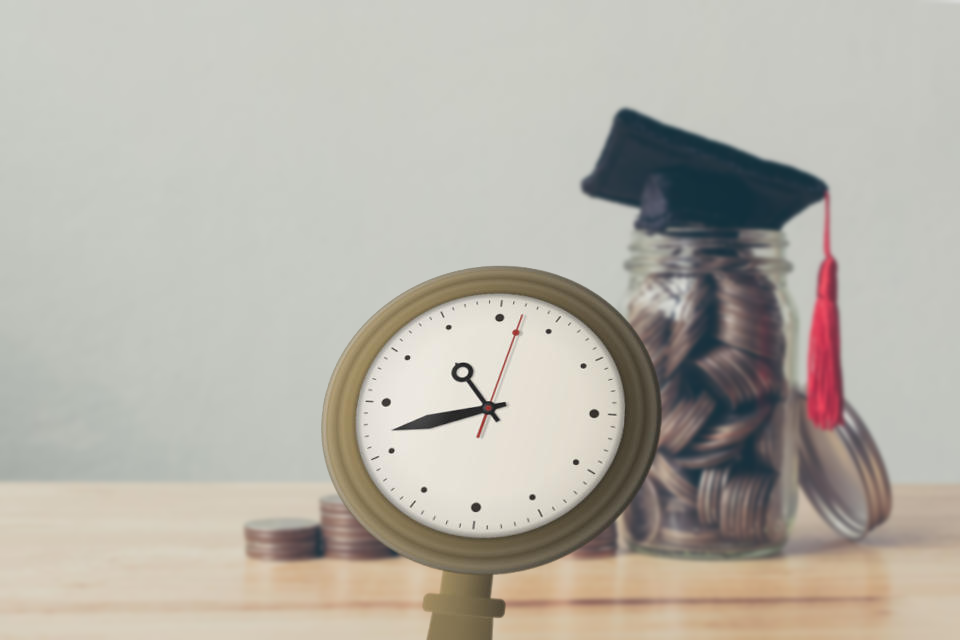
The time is **10:42:02**
